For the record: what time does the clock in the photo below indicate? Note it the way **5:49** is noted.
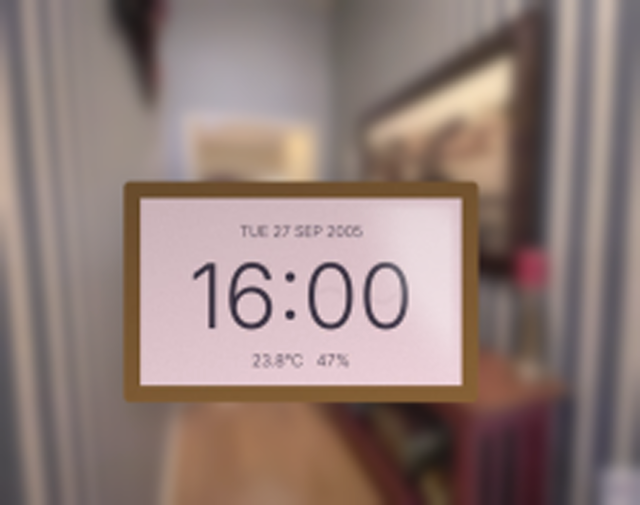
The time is **16:00**
